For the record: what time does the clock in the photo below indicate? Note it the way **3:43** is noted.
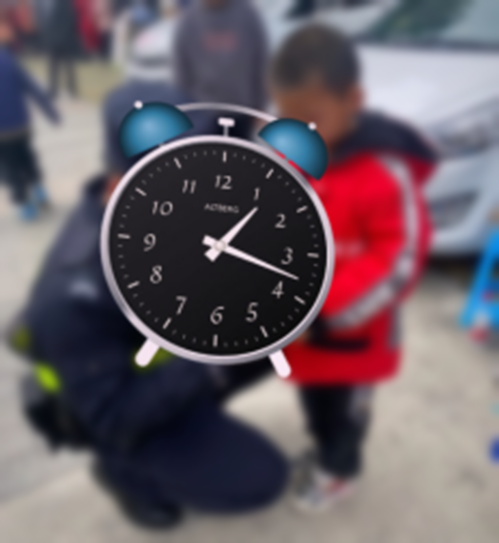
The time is **1:18**
